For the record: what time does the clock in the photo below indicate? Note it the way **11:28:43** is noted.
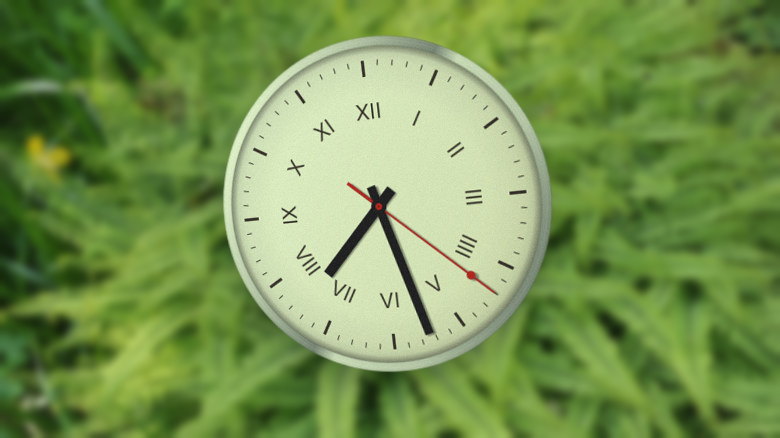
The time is **7:27:22**
